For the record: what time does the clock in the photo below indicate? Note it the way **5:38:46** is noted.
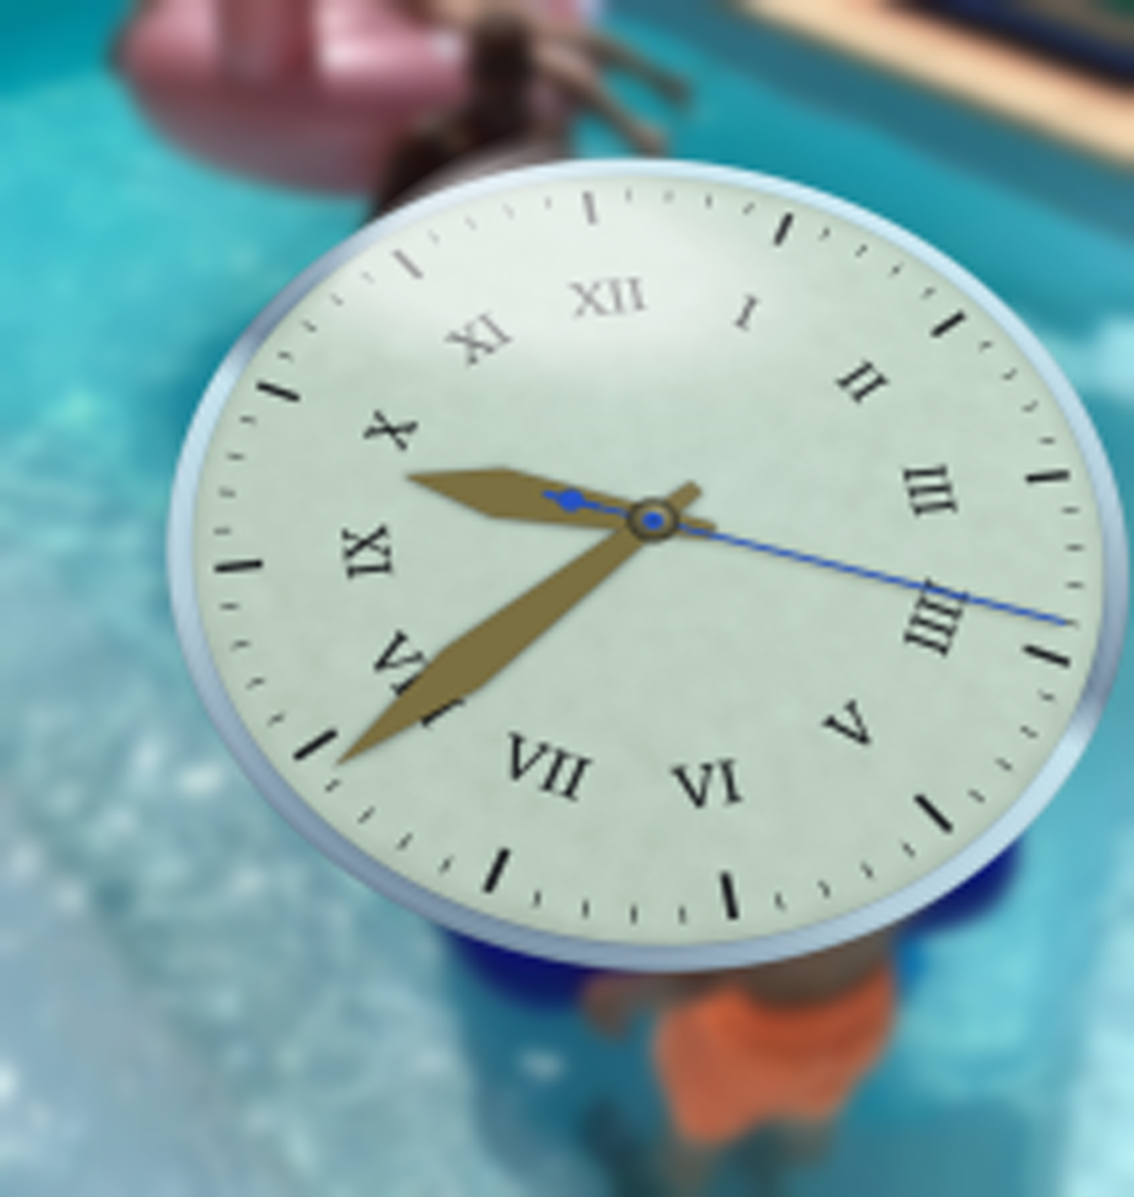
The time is **9:39:19**
